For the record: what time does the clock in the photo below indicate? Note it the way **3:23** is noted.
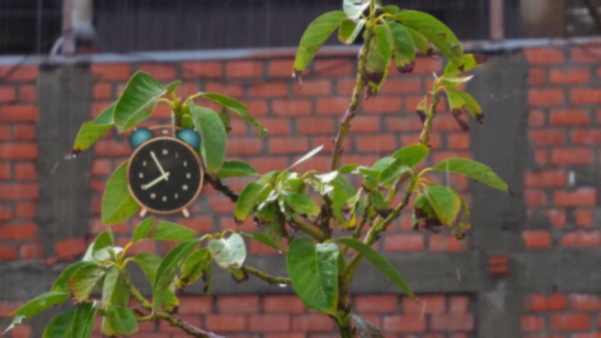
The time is **7:55**
